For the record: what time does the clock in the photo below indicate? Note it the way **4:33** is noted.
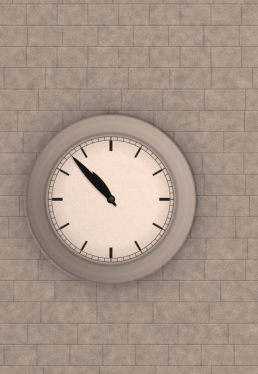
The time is **10:53**
